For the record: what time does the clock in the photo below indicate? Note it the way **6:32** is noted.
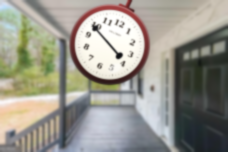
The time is **3:49**
